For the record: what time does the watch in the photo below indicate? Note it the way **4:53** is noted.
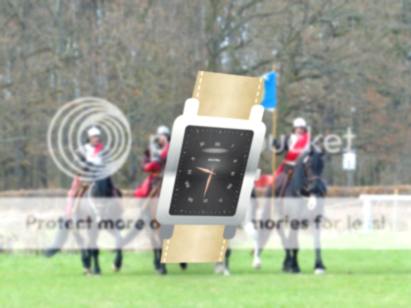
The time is **9:31**
